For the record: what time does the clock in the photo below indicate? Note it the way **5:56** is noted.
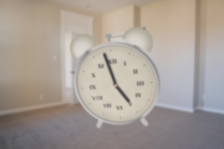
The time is **4:58**
